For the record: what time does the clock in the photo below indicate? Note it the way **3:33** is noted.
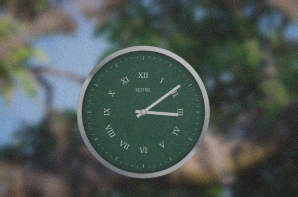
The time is **3:09**
